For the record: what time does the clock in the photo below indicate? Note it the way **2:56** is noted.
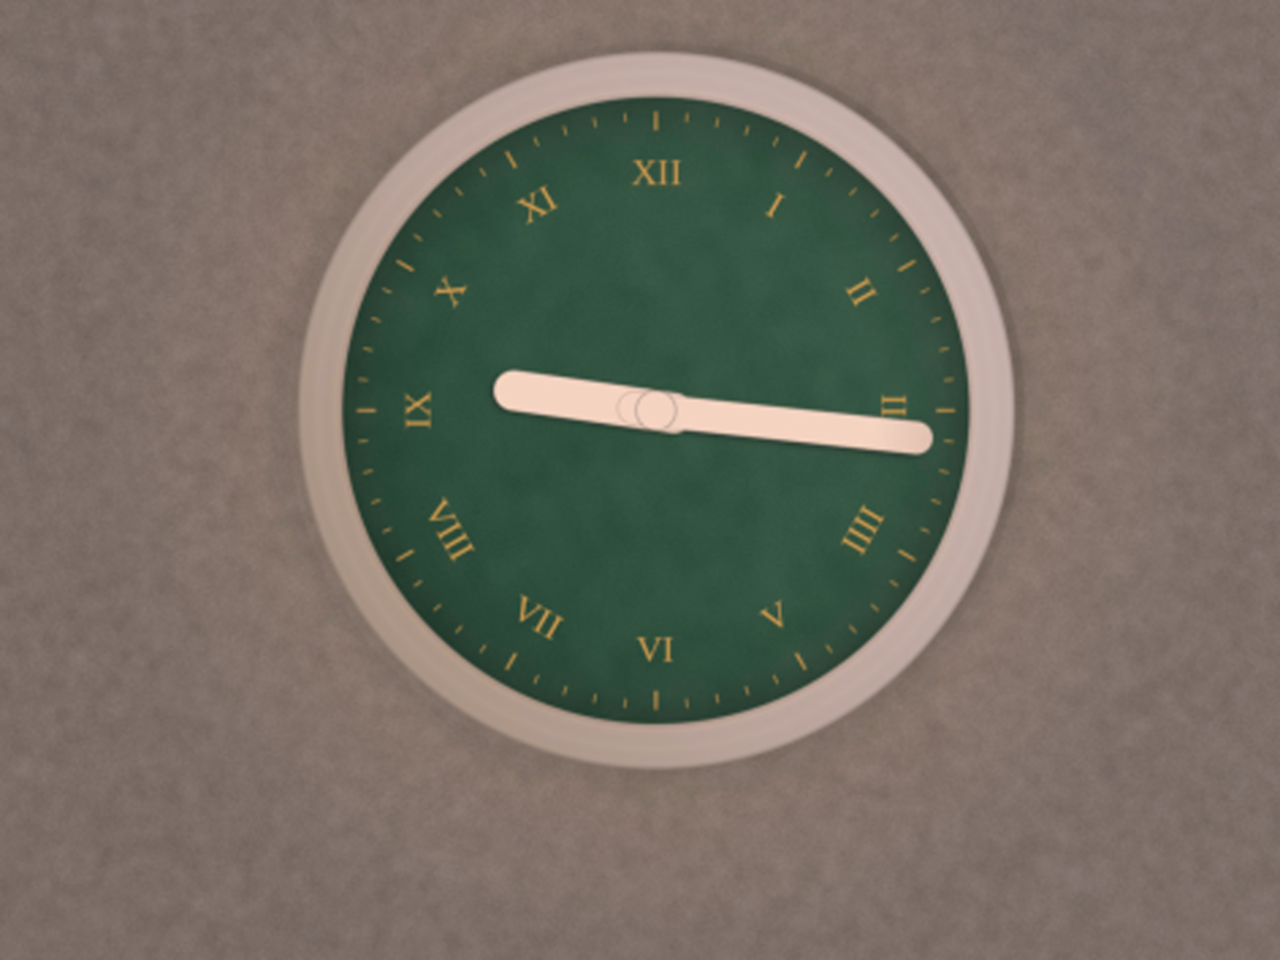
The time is **9:16**
